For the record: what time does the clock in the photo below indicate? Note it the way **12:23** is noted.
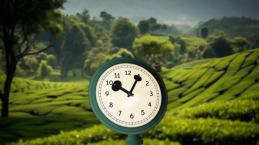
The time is **10:05**
